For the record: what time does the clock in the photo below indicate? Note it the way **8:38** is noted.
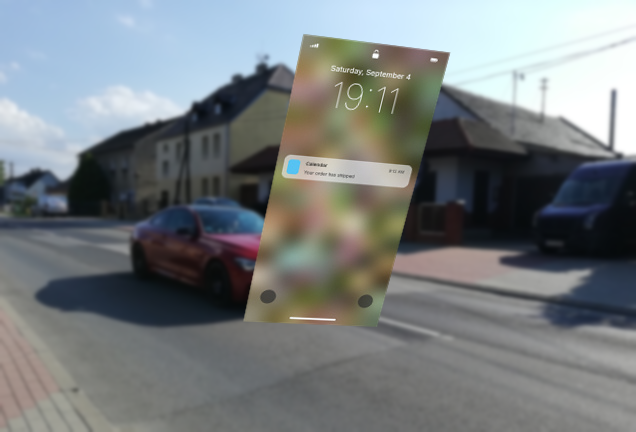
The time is **19:11**
